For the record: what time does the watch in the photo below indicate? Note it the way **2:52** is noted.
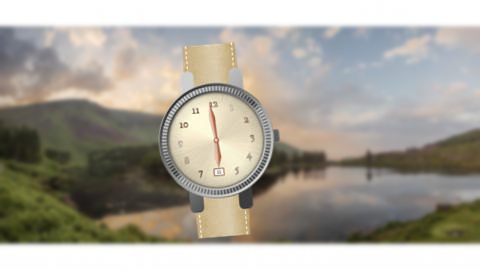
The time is **5:59**
